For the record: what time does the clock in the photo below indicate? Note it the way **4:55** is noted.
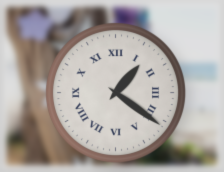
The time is **1:21**
